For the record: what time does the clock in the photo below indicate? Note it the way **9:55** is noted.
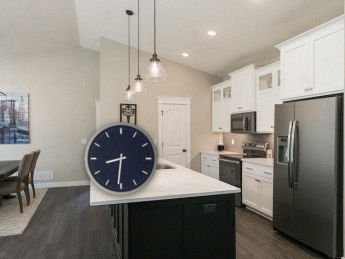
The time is **8:31**
